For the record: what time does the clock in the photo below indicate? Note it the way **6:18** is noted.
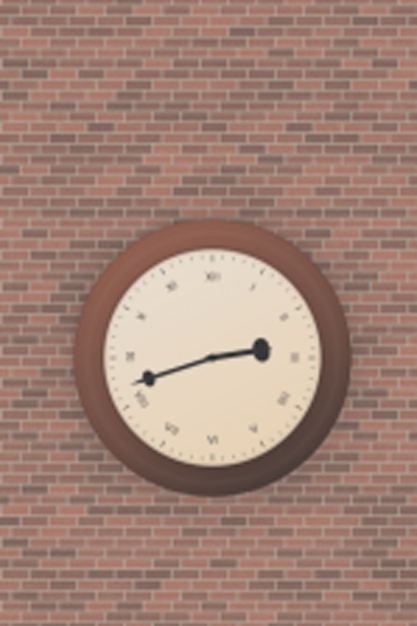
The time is **2:42**
